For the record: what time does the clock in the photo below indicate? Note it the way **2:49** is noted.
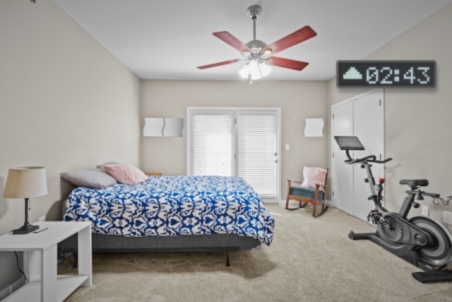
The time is **2:43**
